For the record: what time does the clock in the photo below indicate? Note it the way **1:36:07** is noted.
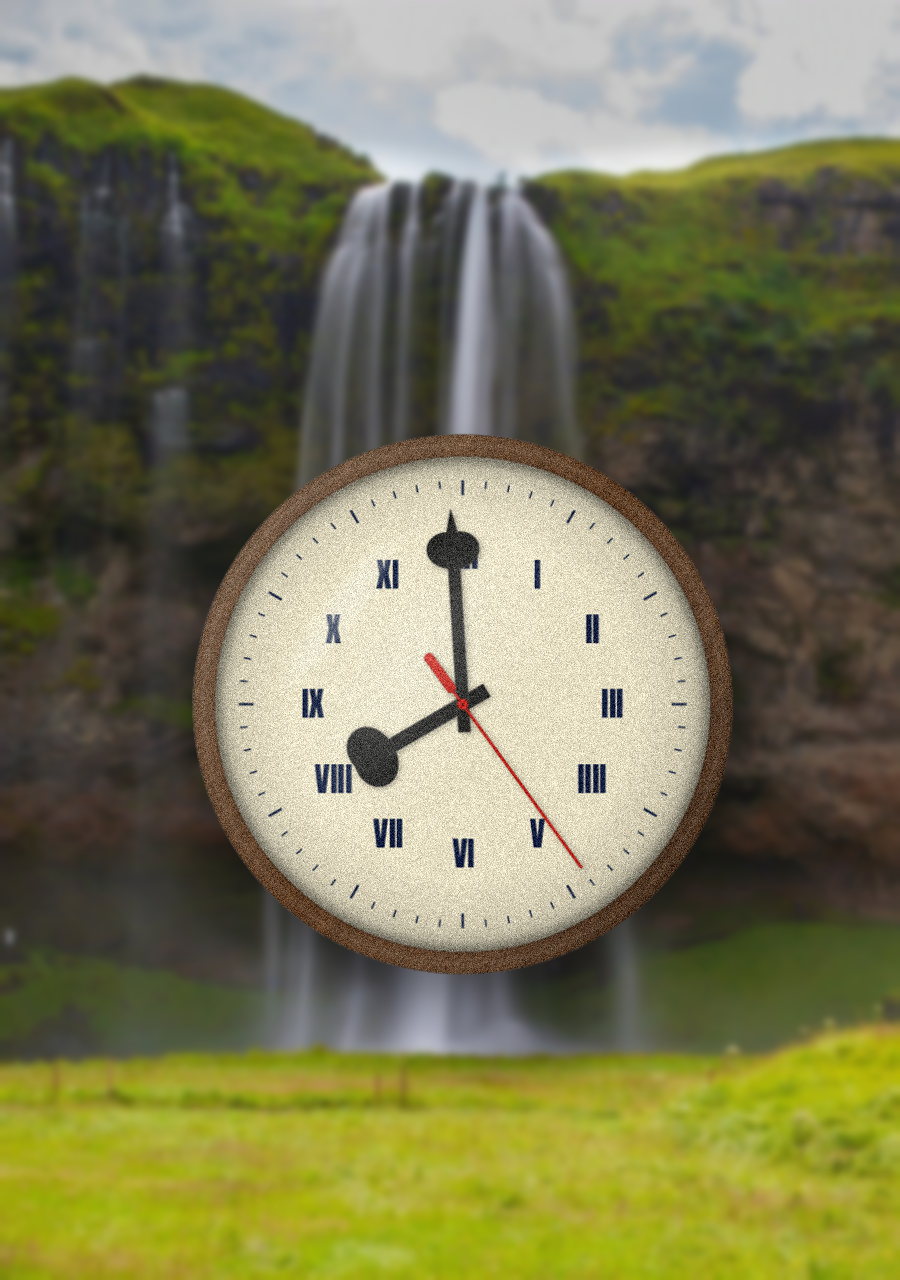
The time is **7:59:24**
